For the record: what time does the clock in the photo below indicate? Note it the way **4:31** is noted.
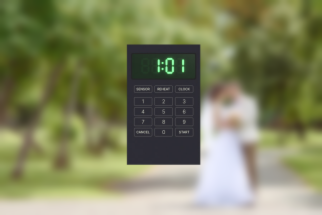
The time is **1:01**
